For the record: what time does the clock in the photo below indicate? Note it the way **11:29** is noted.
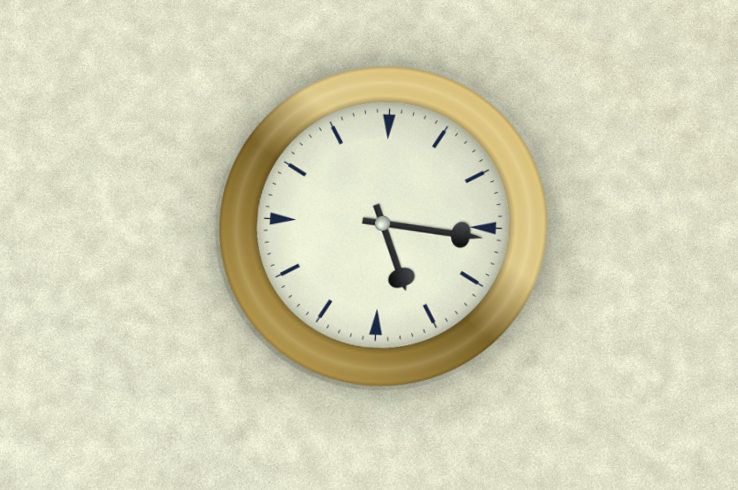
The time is **5:16**
